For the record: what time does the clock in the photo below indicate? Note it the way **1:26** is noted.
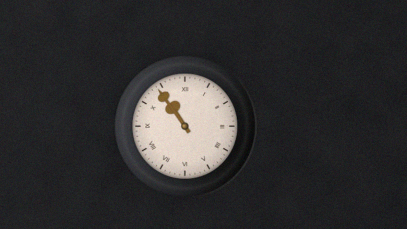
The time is **10:54**
